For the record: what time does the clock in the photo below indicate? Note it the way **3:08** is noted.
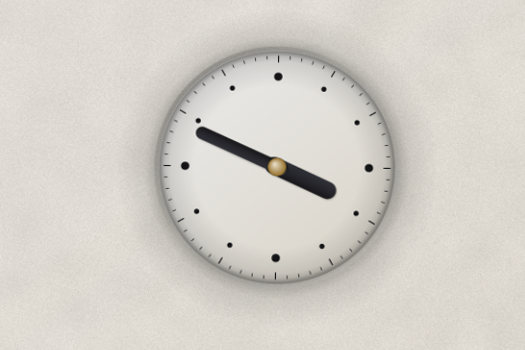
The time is **3:49**
